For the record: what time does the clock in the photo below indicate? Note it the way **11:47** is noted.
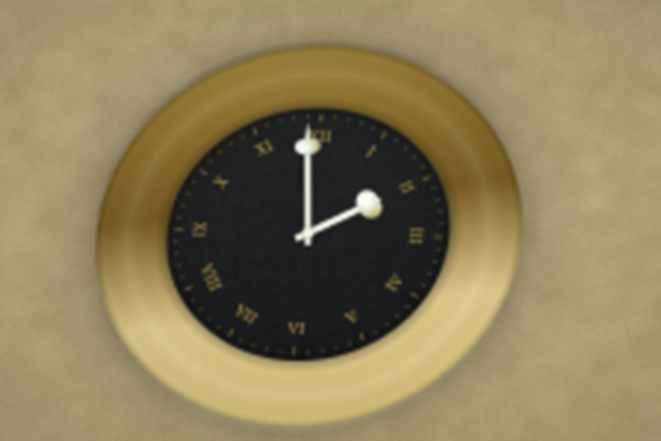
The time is **1:59**
